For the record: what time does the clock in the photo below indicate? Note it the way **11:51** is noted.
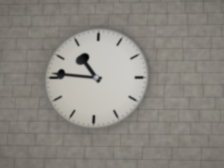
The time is **10:46**
